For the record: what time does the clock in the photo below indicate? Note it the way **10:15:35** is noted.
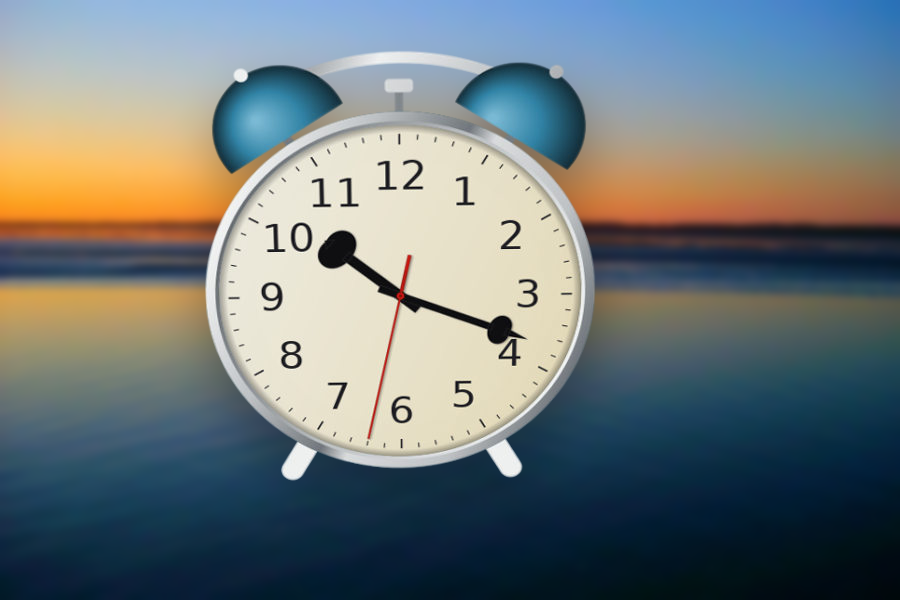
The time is **10:18:32**
